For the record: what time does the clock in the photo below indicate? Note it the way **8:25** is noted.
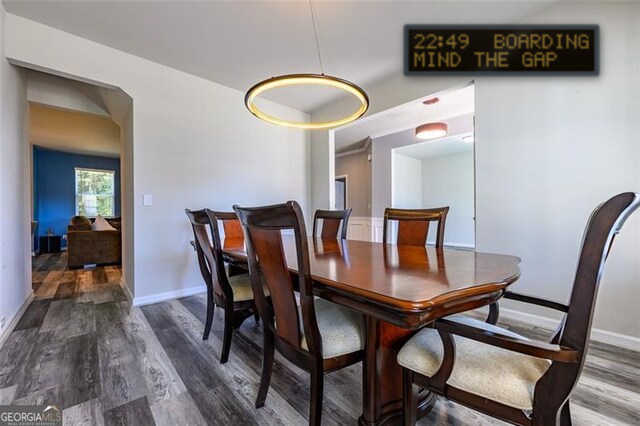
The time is **22:49**
